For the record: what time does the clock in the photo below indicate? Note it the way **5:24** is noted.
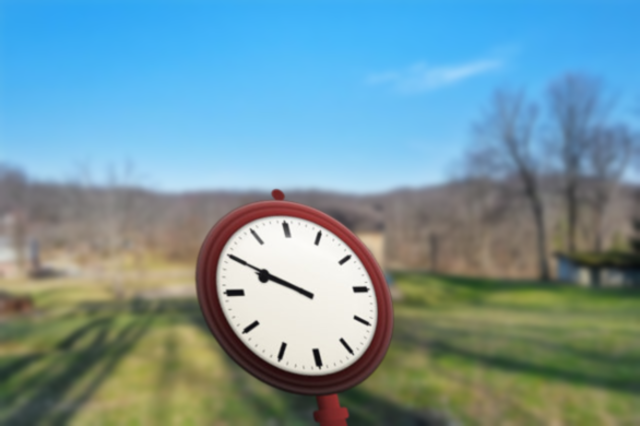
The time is **9:50**
